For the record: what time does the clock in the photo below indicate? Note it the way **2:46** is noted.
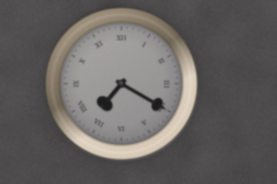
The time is **7:20**
